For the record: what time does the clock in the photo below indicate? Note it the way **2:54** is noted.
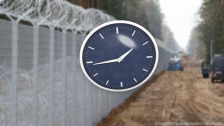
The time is **1:44**
